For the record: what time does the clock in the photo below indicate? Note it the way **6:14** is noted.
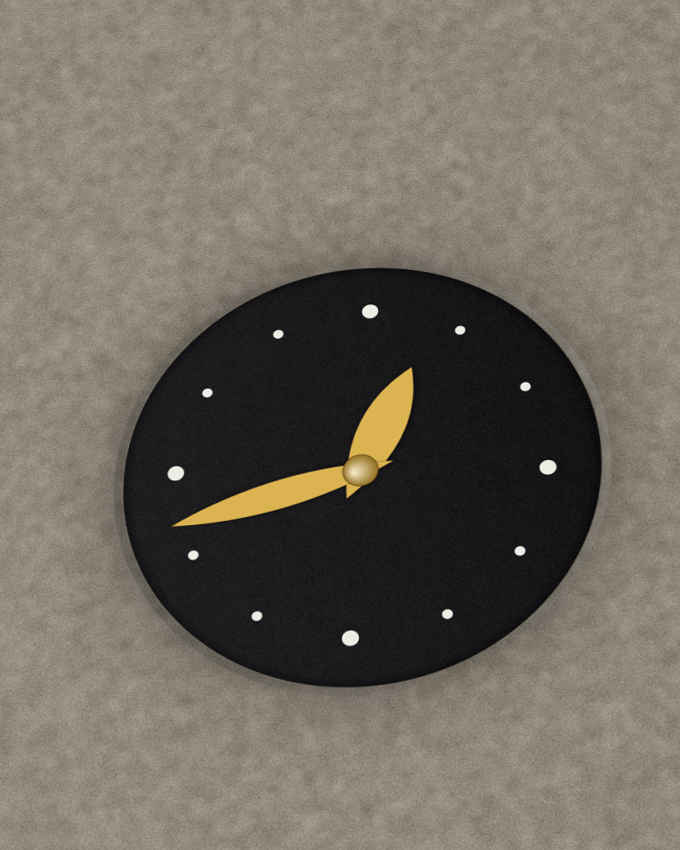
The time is **12:42**
